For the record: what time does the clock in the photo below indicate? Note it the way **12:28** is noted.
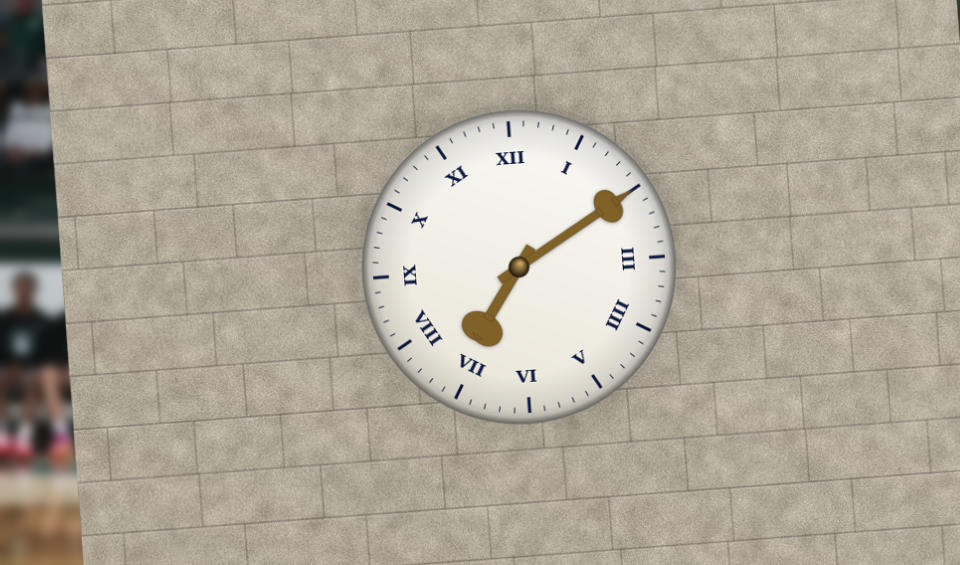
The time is **7:10**
